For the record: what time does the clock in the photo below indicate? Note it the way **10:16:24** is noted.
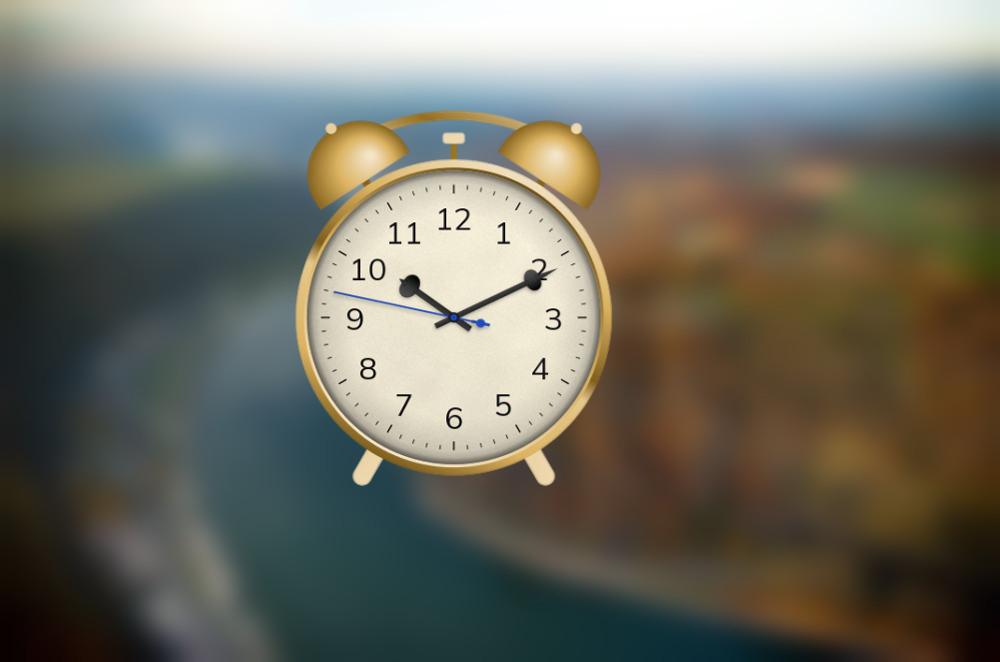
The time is **10:10:47**
